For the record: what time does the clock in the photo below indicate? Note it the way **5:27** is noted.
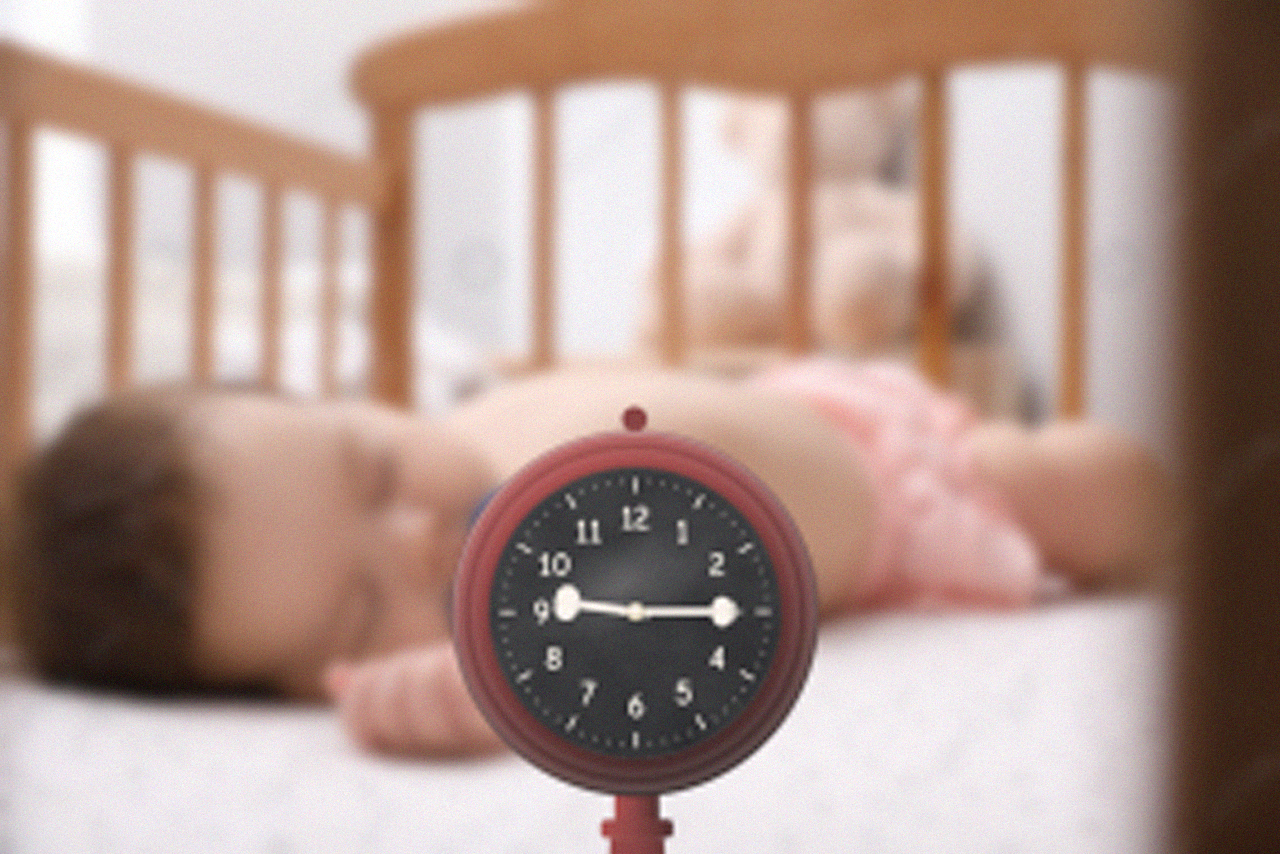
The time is **9:15**
